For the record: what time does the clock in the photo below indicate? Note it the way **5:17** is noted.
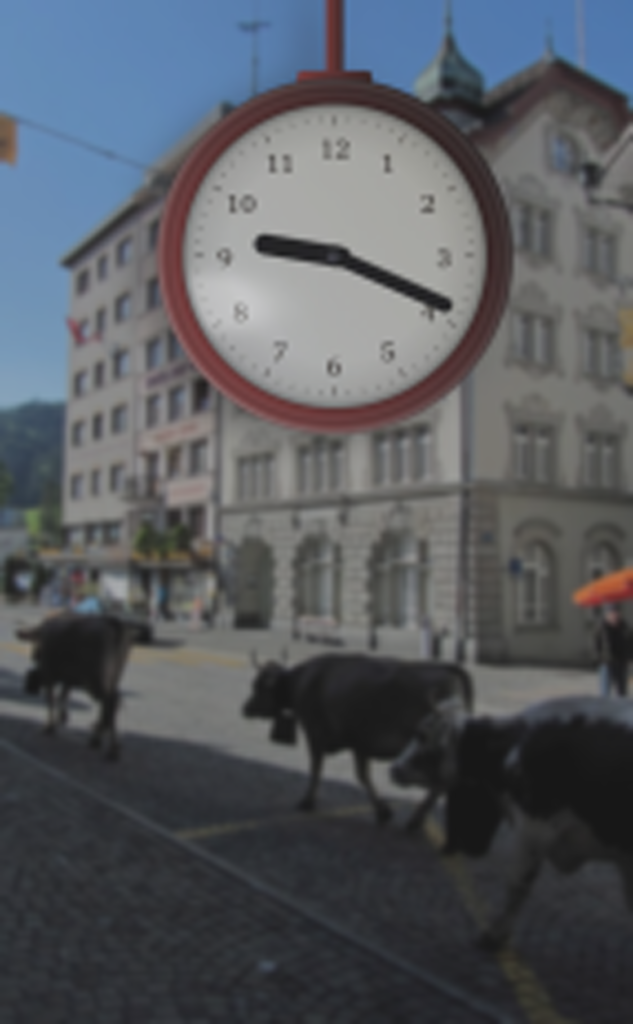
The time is **9:19**
